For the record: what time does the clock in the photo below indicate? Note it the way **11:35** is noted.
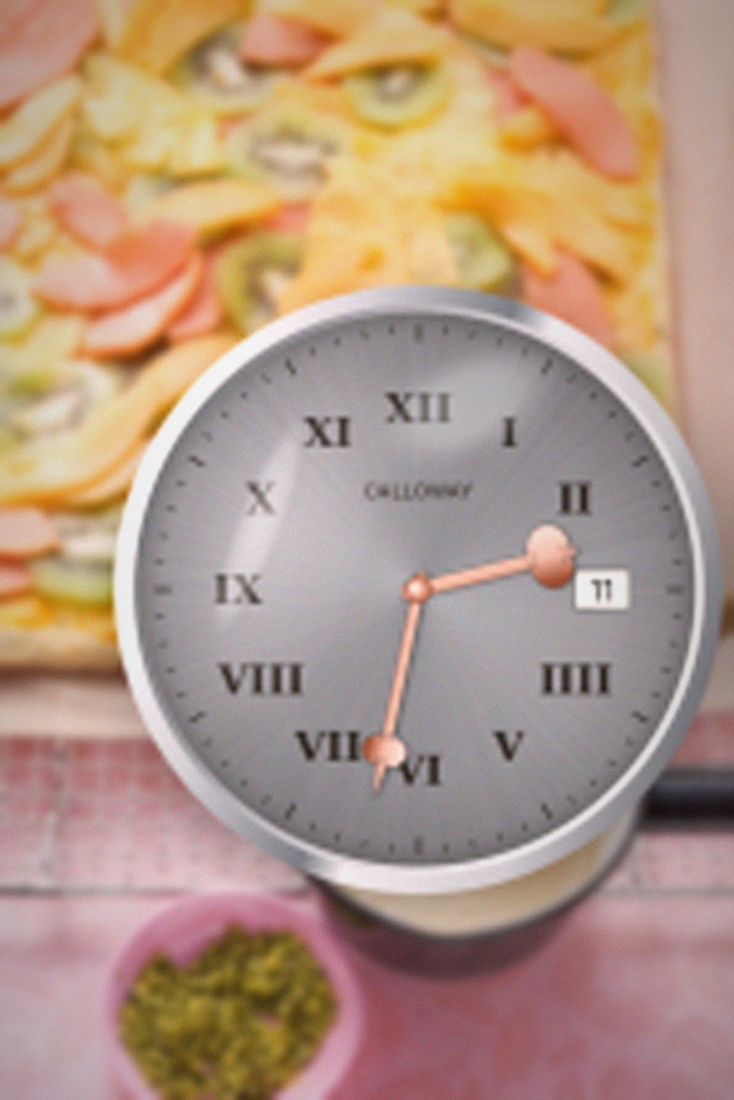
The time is **2:32**
